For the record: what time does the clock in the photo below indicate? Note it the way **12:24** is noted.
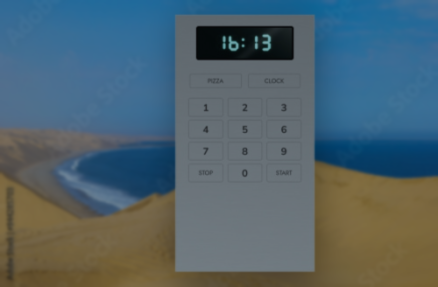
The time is **16:13**
